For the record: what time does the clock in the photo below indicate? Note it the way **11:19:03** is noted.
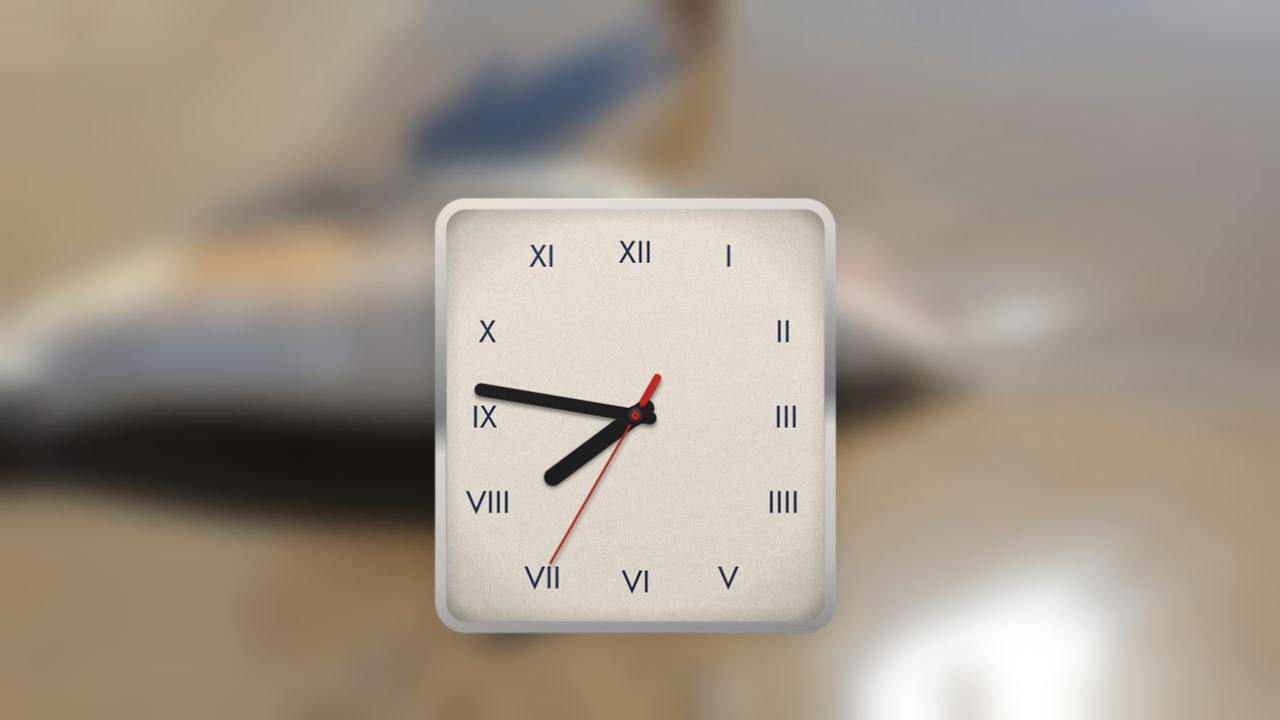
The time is **7:46:35**
